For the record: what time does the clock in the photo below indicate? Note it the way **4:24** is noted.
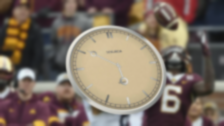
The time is **5:51**
